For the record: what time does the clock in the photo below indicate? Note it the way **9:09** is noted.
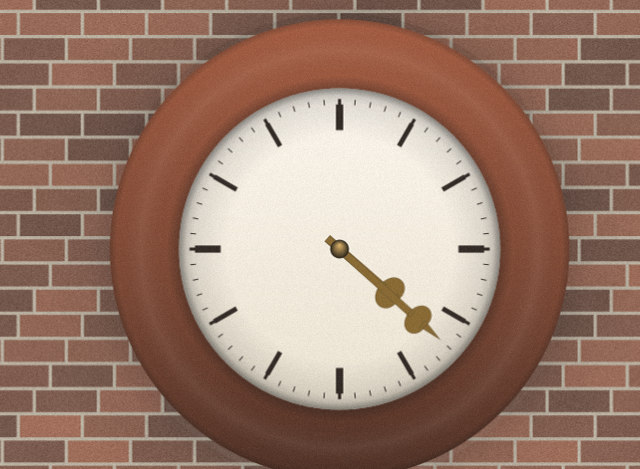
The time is **4:22**
